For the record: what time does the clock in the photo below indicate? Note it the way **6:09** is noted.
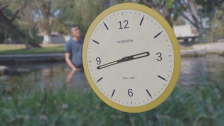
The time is **2:43**
